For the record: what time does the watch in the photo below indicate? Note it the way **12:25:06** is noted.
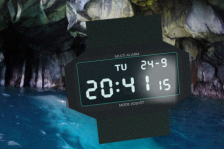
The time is **20:41:15**
